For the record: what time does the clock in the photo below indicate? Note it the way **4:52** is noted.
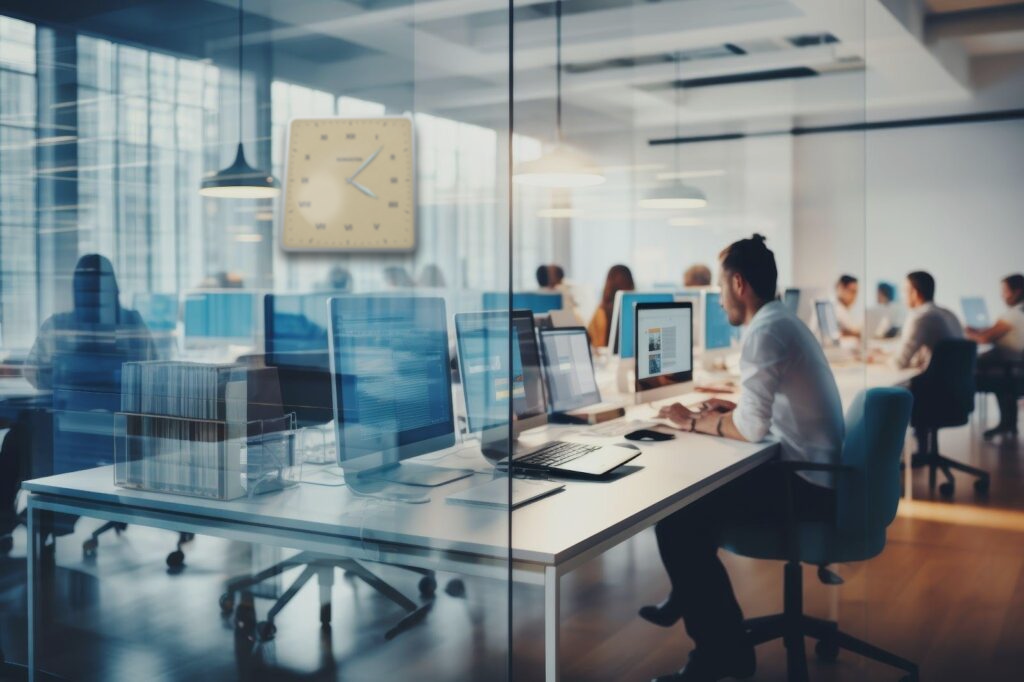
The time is **4:07**
